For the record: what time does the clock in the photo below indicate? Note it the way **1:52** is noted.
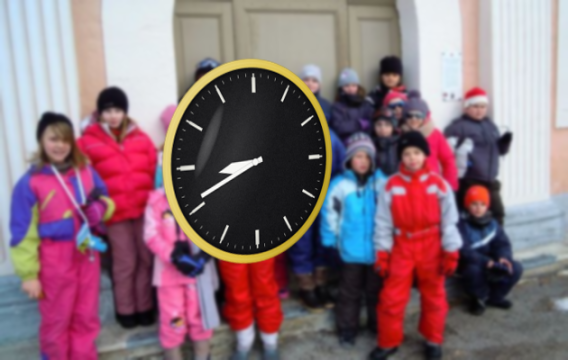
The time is **8:41**
